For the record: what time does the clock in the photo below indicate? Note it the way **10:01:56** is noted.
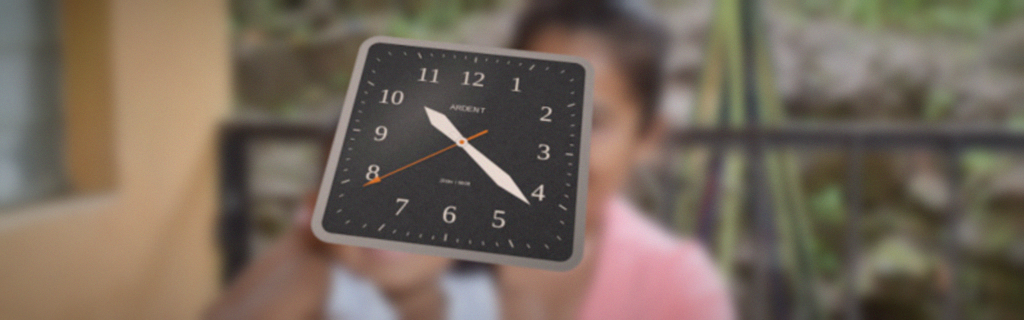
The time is **10:21:39**
